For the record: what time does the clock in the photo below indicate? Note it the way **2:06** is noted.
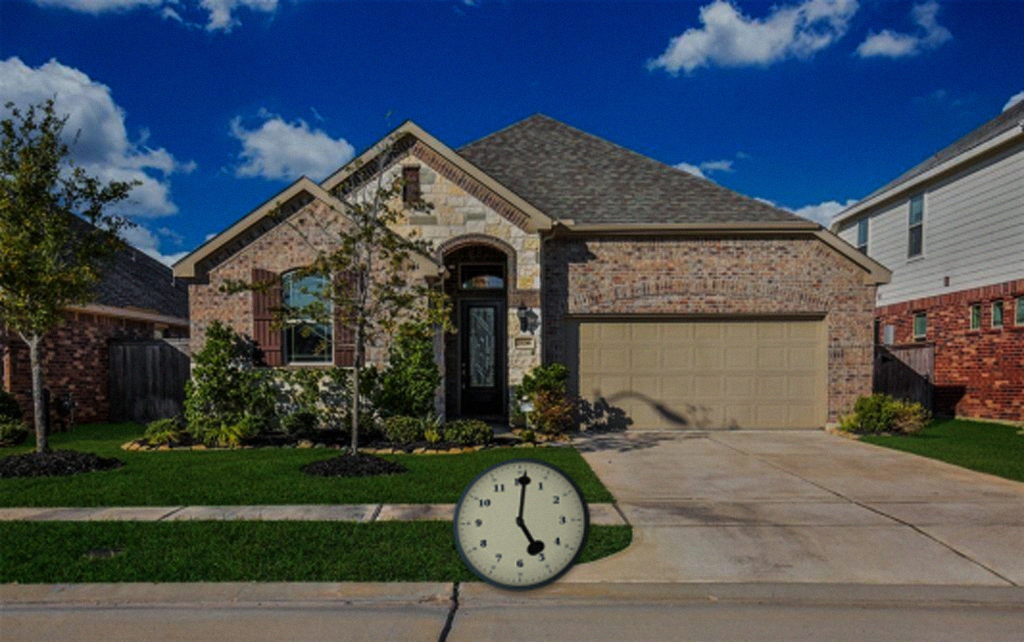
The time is **5:01**
